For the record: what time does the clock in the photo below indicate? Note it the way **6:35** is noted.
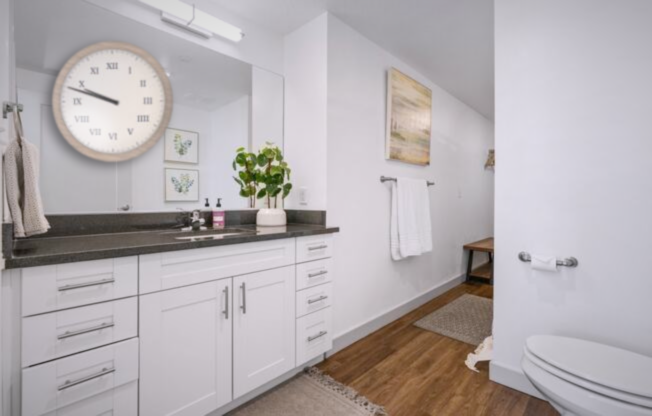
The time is **9:48**
